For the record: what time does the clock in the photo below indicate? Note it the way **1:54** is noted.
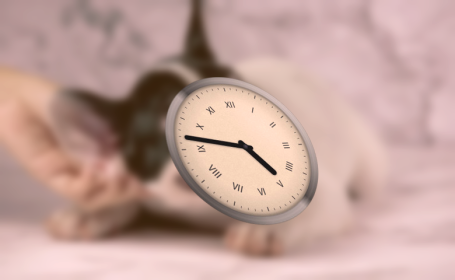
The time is **4:47**
